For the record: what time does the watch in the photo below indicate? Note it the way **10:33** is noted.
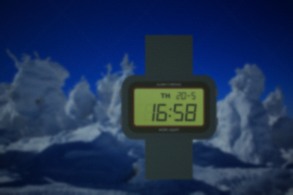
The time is **16:58**
